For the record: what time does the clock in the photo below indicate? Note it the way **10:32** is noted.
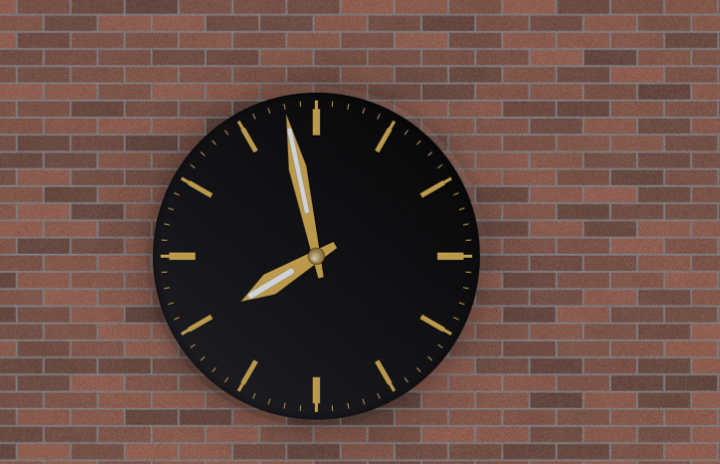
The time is **7:58**
